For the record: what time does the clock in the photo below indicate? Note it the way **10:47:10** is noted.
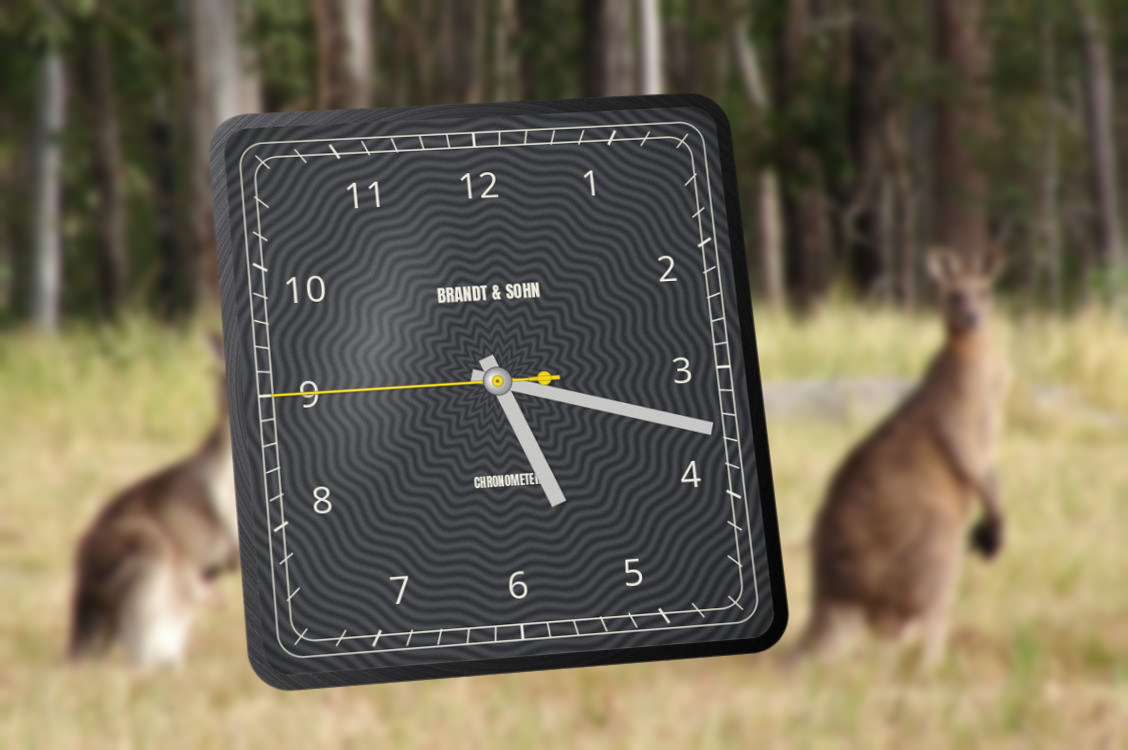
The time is **5:17:45**
